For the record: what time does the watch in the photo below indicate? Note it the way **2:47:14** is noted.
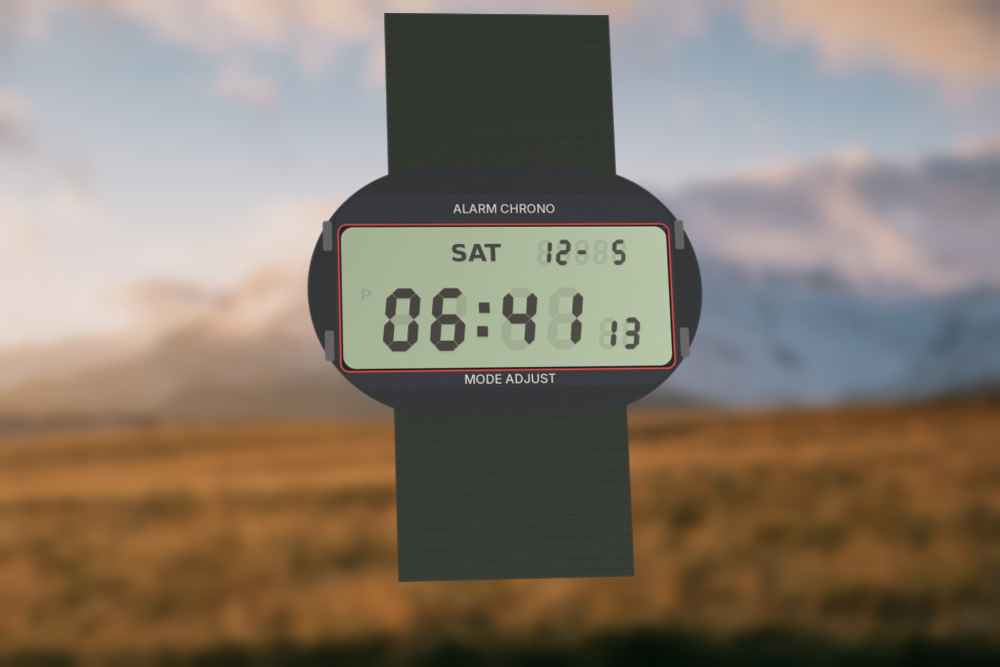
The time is **6:41:13**
